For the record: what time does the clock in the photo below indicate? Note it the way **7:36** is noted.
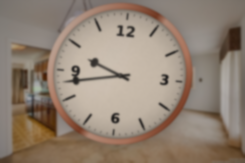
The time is **9:43**
